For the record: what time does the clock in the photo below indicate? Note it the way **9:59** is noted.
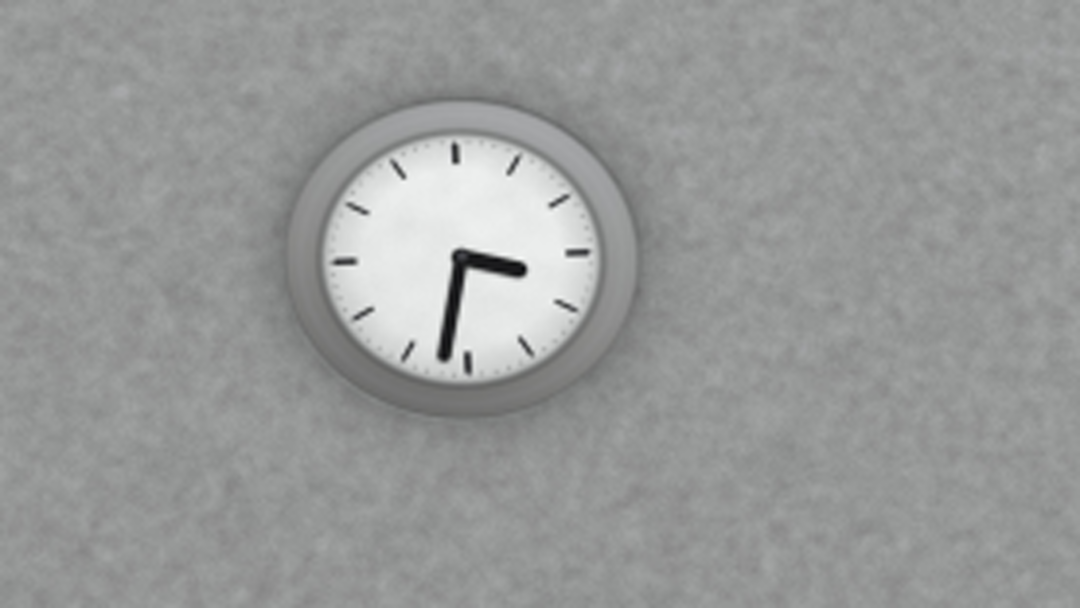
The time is **3:32**
